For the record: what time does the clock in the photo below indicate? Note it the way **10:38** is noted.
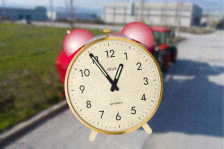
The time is **12:55**
